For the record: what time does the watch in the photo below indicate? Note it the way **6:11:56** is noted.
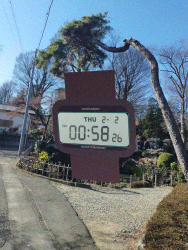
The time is **0:58:26**
